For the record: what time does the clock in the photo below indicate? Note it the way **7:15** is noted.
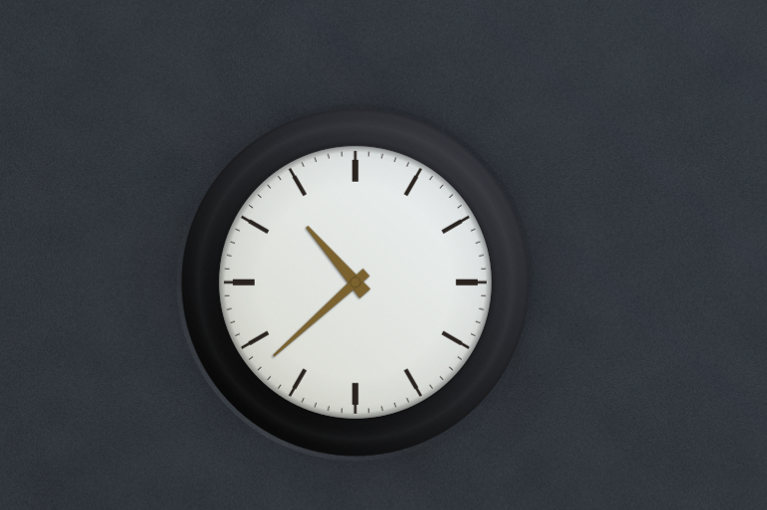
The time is **10:38**
